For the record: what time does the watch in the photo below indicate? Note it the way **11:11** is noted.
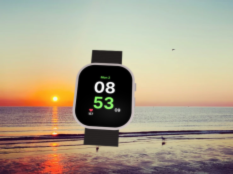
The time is **8:53**
